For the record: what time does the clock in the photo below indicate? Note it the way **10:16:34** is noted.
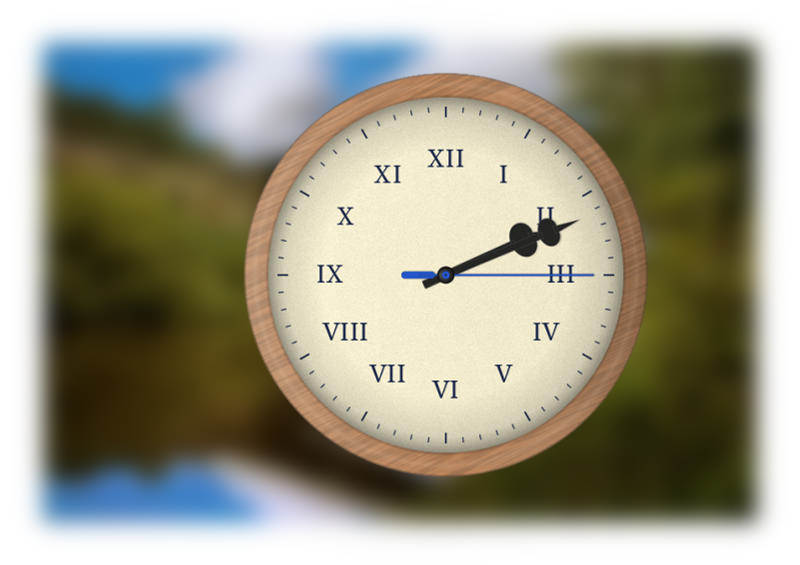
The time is **2:11:15**
